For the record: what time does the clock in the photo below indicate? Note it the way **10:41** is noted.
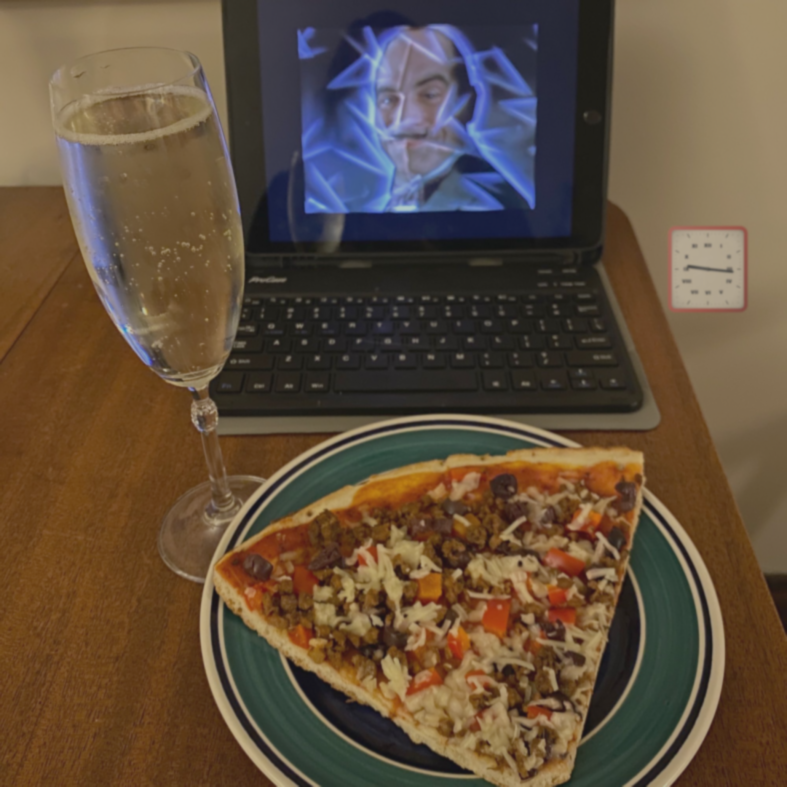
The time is **9:16**
